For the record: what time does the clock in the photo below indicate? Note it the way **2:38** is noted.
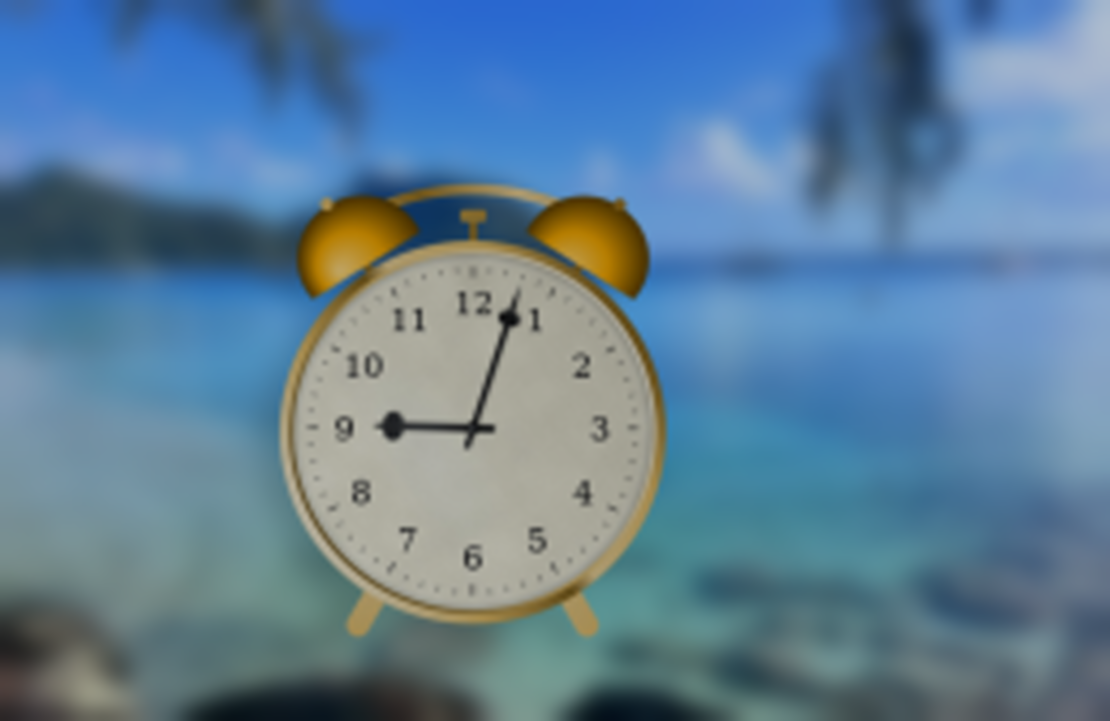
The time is **9:03**
